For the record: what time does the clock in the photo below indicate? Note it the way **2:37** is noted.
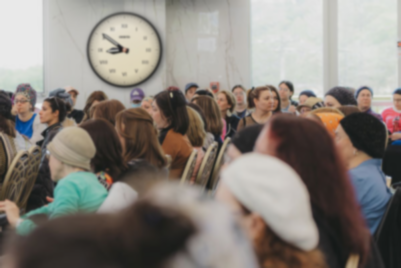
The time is **8:51**
